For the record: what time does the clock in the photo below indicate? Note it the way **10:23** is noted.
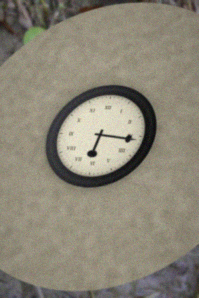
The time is **6:16**
